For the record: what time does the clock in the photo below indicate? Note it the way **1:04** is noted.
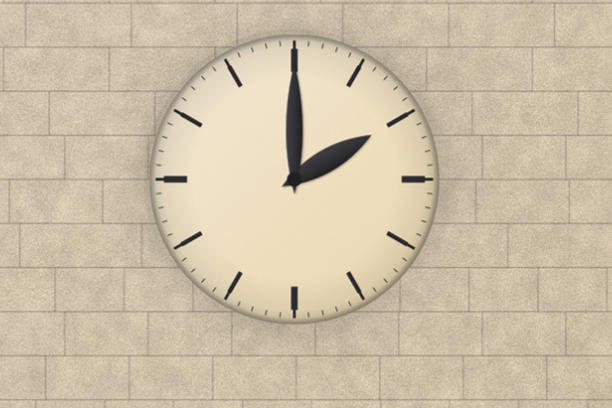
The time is **2:00**
